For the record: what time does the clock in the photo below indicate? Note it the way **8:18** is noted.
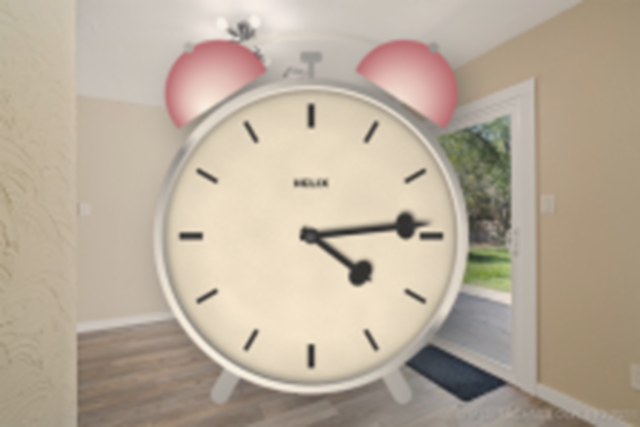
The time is **4:14**
